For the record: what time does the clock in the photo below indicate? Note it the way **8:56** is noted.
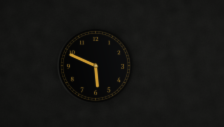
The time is **5:49**
